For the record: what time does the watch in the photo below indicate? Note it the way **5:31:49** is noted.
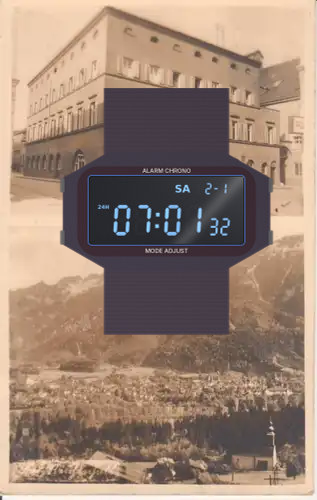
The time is **7:01:32**
